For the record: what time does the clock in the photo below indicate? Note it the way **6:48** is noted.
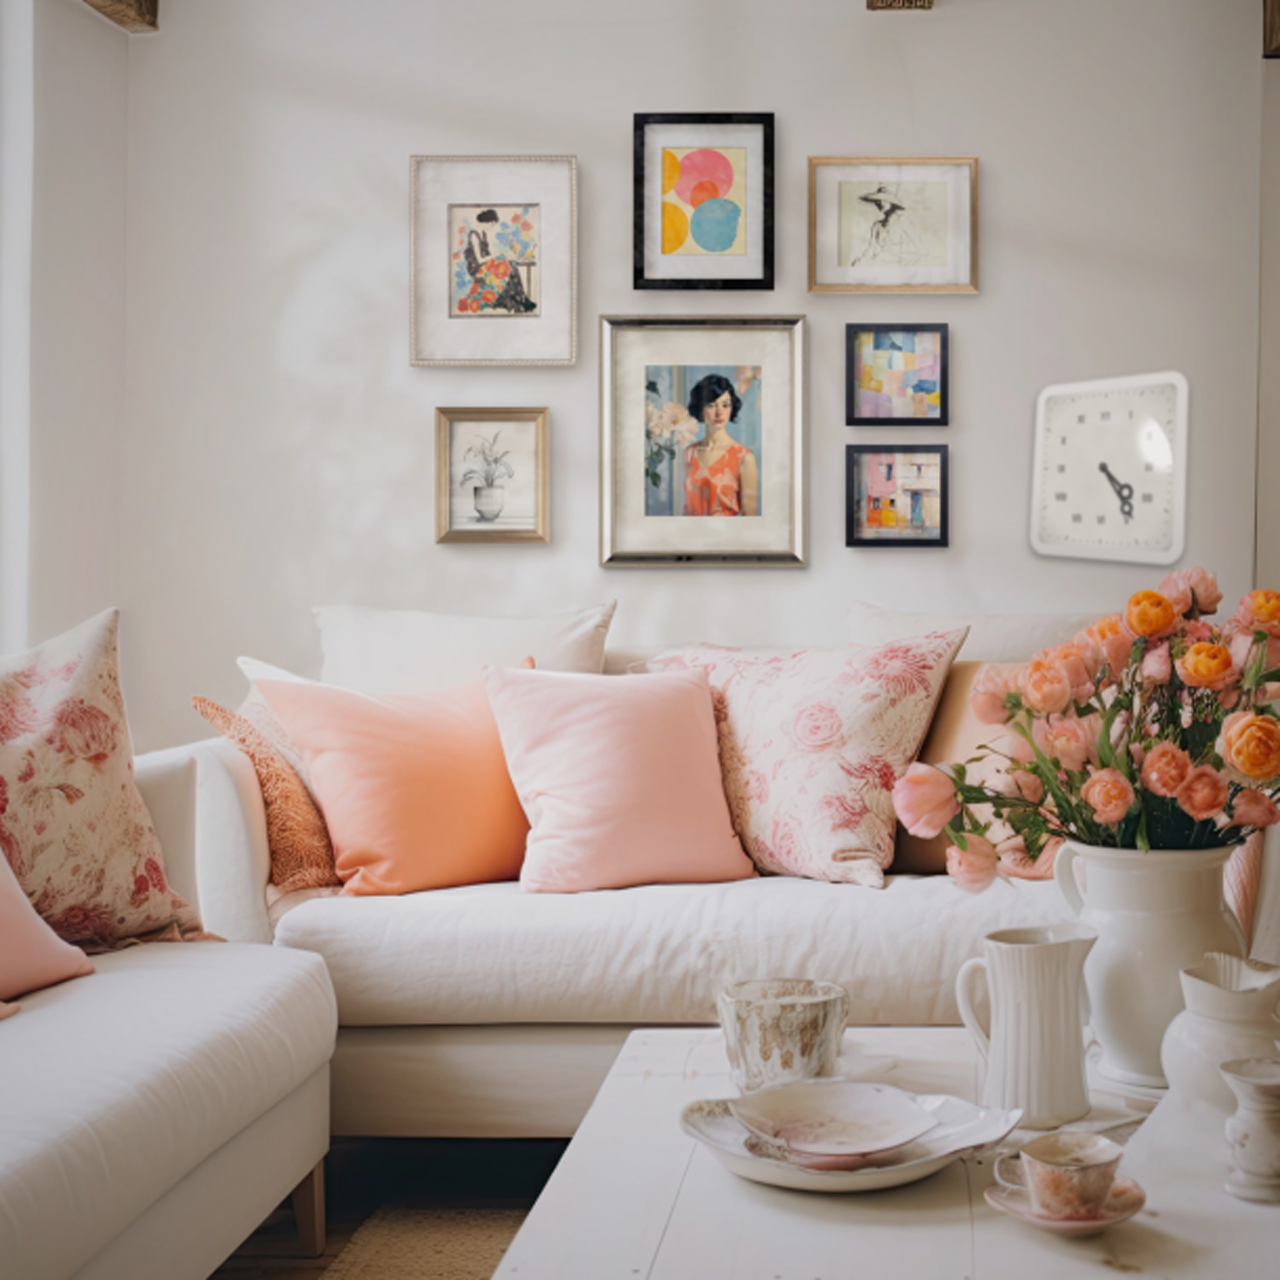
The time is **4:24**
